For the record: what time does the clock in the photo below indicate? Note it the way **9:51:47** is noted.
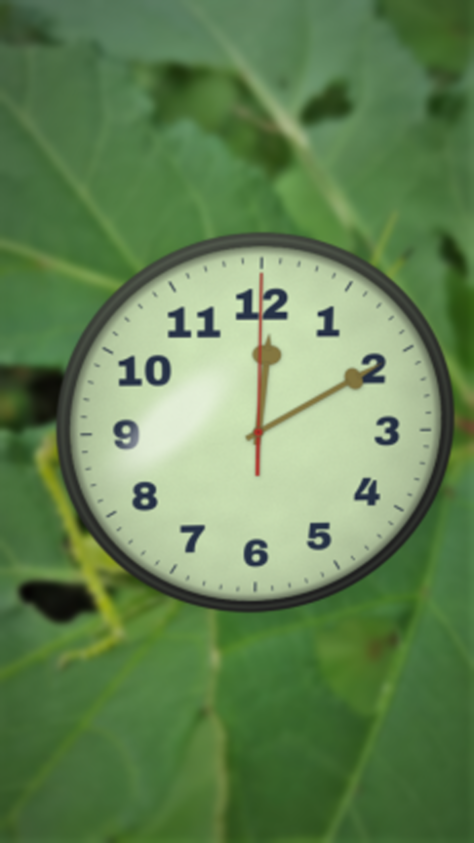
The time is **12:10:00**
